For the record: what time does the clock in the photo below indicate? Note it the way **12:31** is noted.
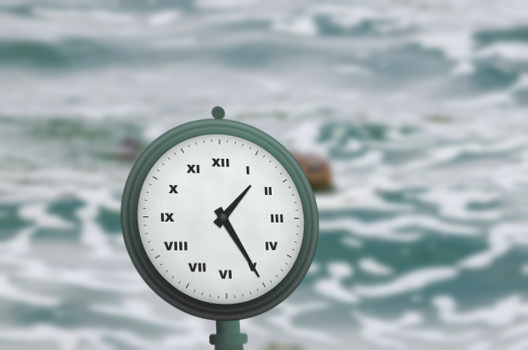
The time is **1:25**
